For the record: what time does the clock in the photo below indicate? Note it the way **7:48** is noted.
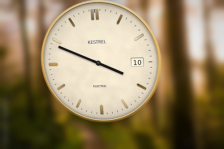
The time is **3:49**
